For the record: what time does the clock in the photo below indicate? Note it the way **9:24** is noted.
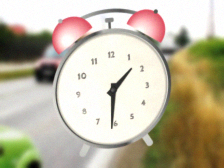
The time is **1:31**
